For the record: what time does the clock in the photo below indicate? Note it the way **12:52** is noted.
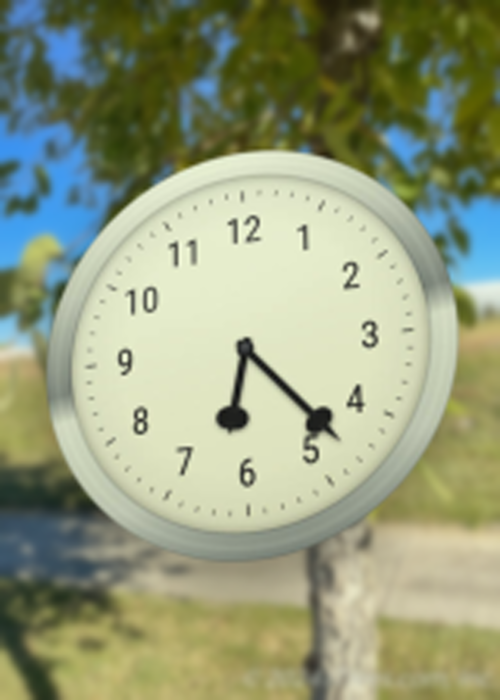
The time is **6:23**
